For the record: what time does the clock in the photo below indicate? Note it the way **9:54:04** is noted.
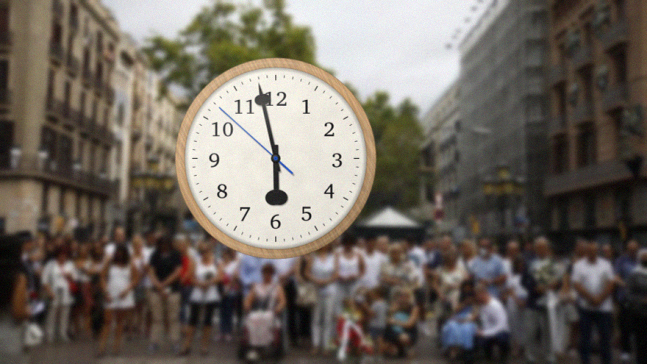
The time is **5:57:52**
